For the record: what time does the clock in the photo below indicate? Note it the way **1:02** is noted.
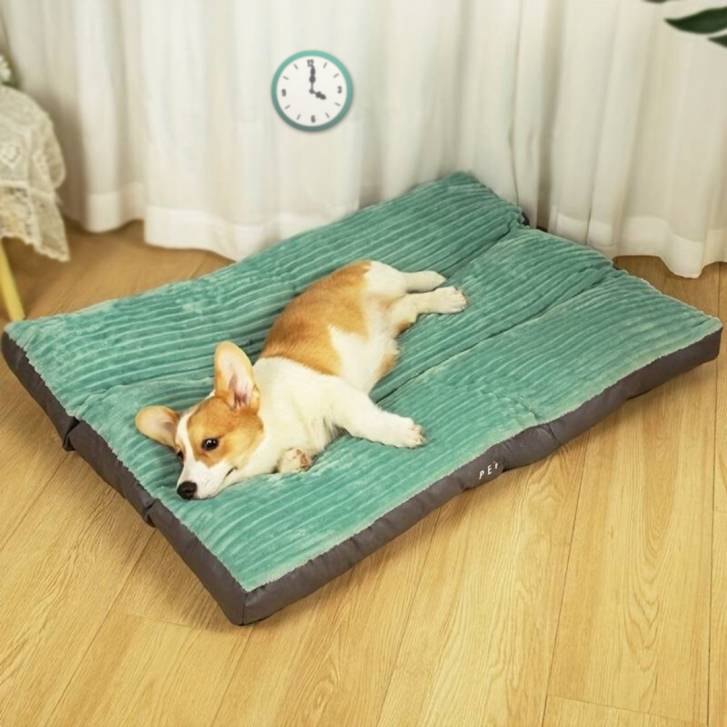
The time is **4:01**
